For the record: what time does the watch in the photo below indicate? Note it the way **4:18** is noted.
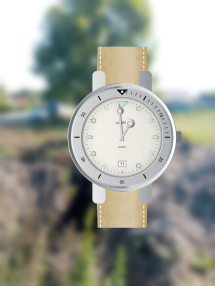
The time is **12:59**
